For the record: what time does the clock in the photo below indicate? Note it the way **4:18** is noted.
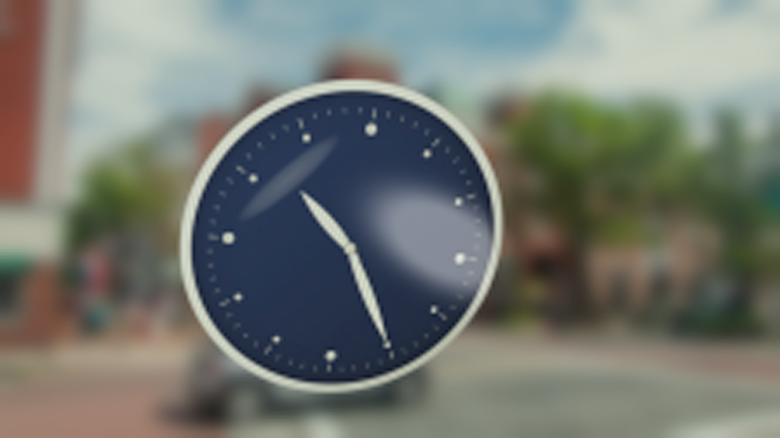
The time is **10:25**
